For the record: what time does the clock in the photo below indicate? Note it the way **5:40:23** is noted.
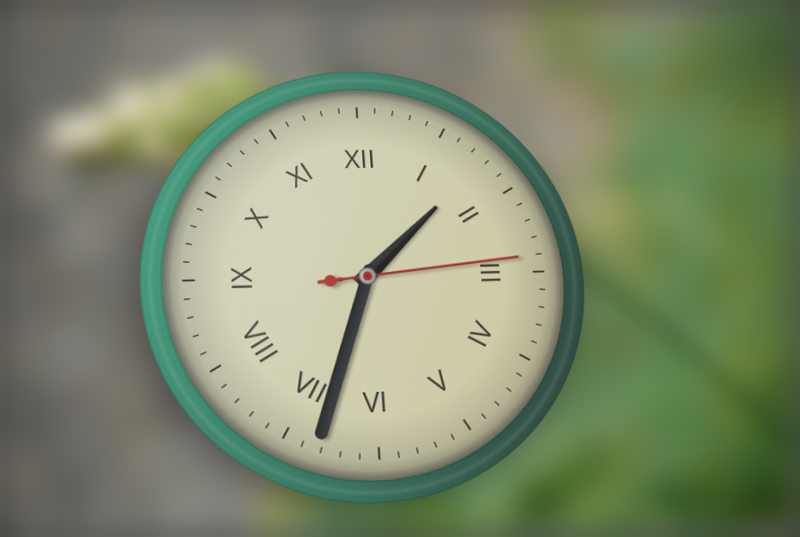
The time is **1:33:14**
